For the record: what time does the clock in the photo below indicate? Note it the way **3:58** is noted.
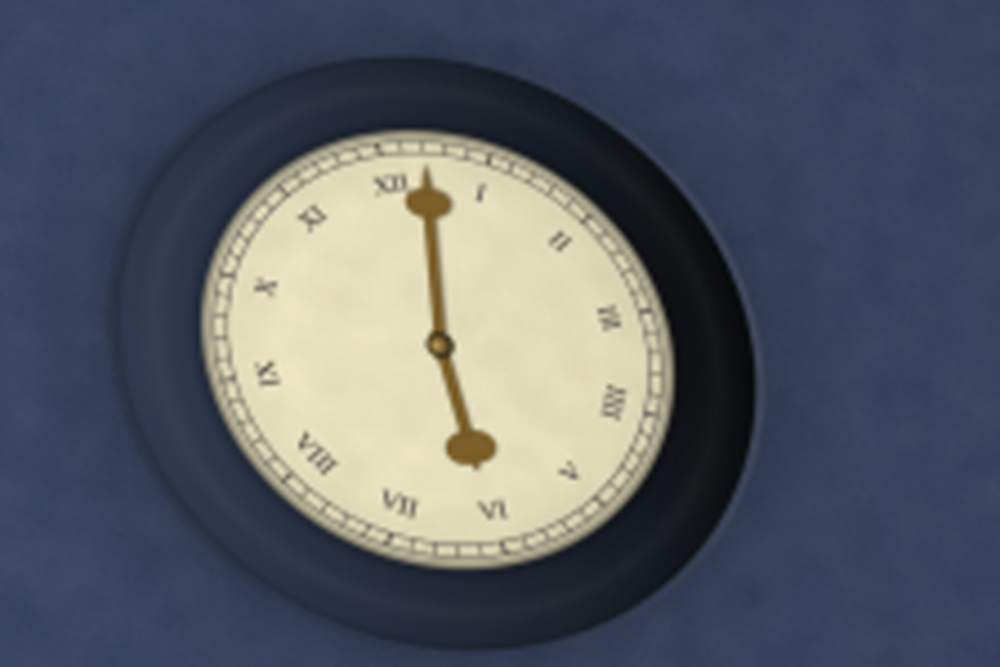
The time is **6:02**
